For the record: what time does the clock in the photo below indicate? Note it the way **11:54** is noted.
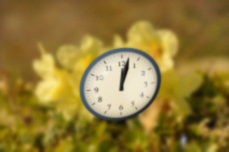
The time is **12:02**
